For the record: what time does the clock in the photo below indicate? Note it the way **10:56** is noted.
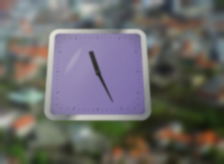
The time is **11:26**
